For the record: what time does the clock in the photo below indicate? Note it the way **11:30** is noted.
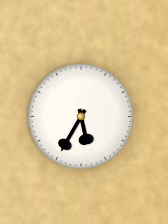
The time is **5:35**
